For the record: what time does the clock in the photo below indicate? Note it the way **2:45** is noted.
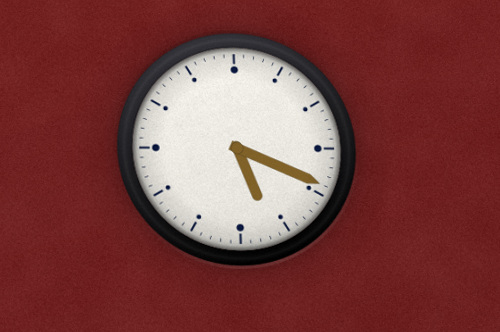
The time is **5:19**
